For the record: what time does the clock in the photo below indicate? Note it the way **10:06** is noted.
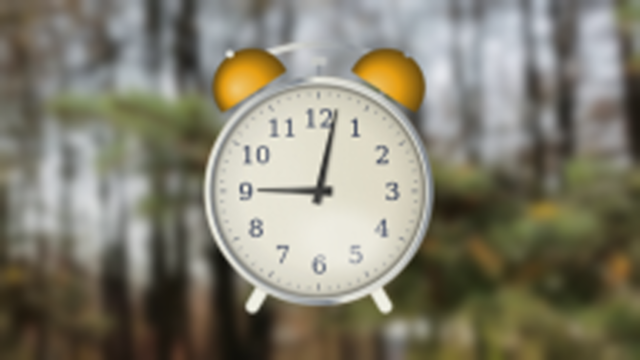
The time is **9:02**
